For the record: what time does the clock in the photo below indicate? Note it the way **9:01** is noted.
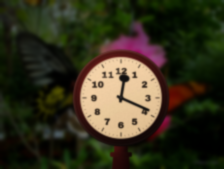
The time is **12:19**
